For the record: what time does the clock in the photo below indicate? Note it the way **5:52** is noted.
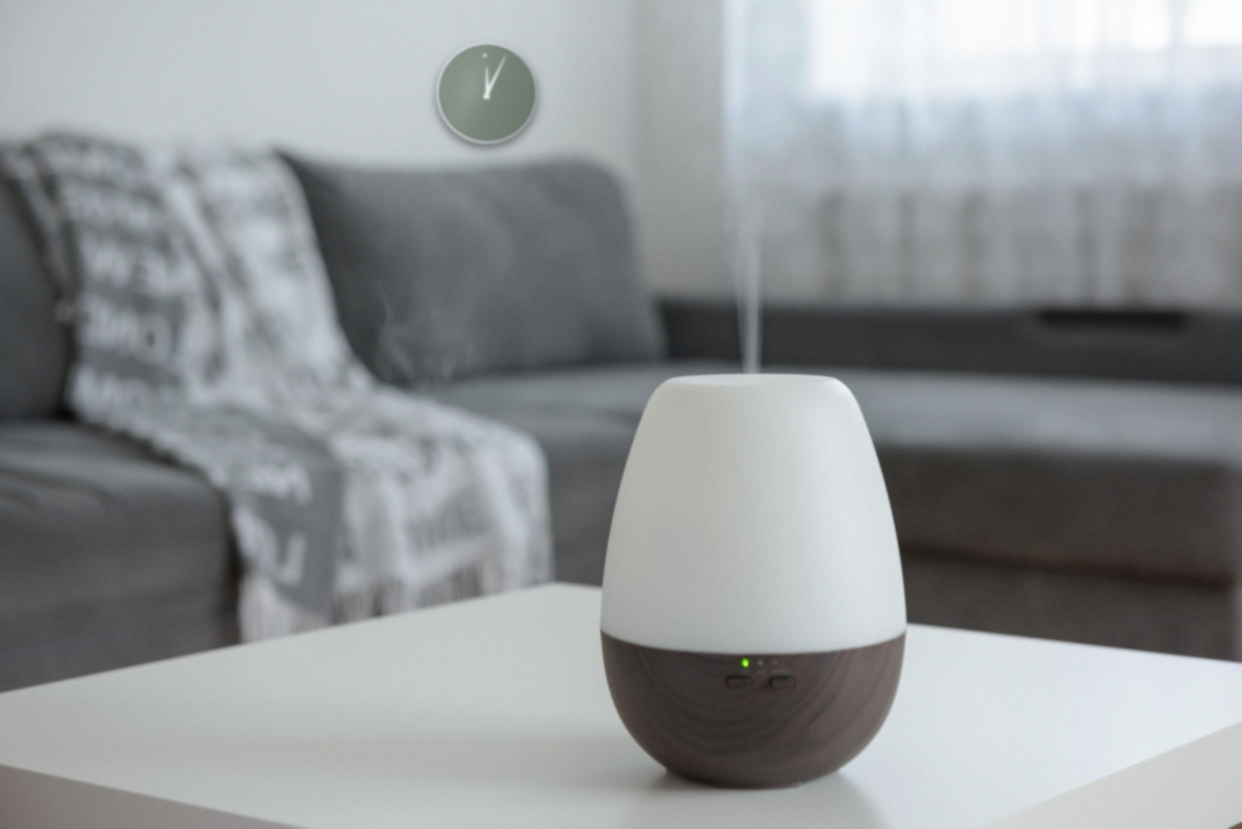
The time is **12:05**
